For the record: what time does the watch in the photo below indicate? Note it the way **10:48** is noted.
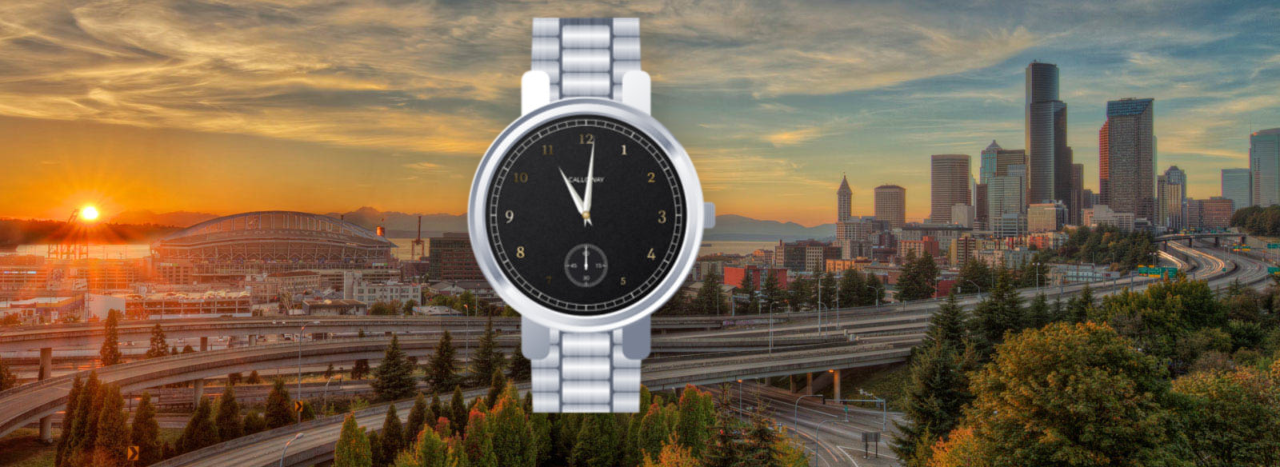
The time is **11:01**
